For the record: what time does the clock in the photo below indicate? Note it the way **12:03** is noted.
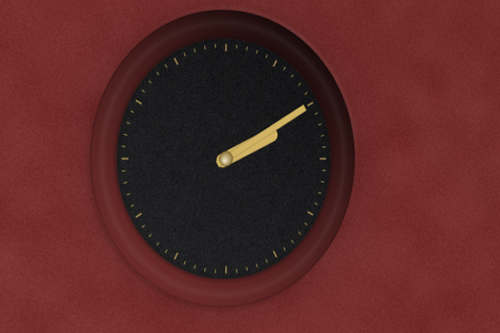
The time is **2:10**
